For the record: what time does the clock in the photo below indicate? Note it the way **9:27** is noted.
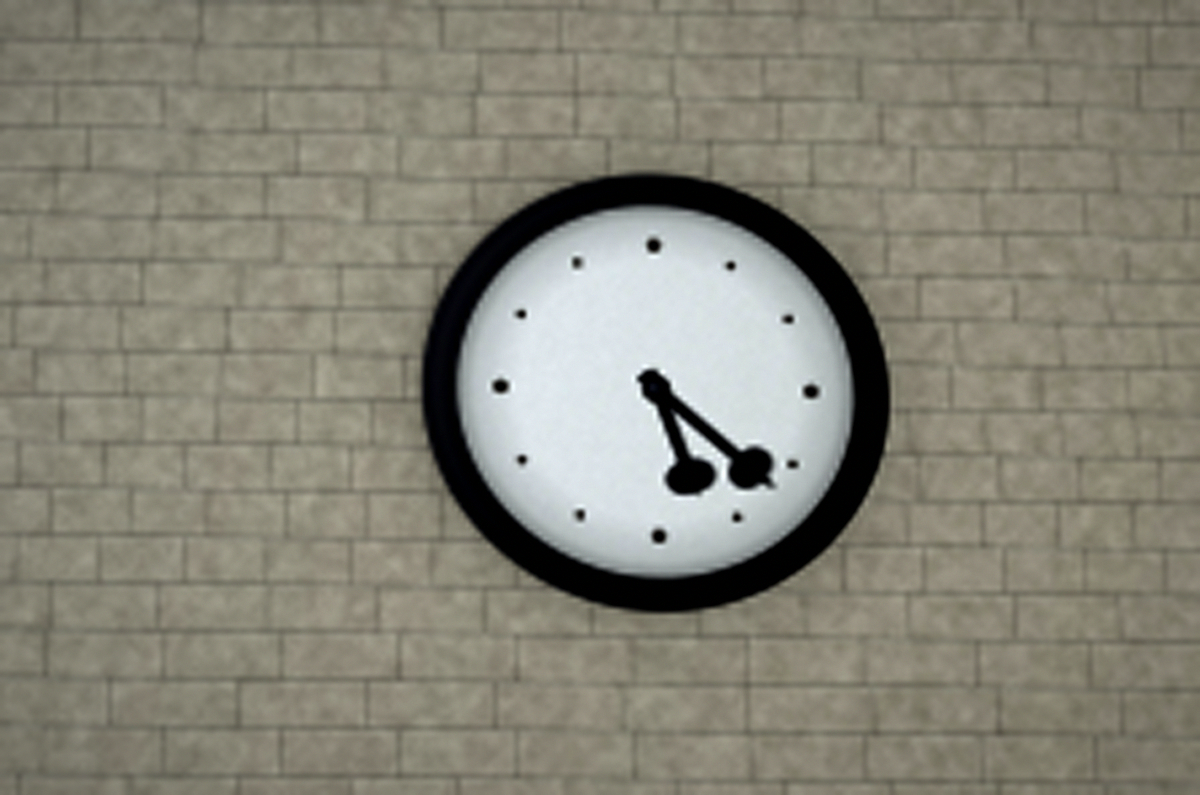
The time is **5:22**
